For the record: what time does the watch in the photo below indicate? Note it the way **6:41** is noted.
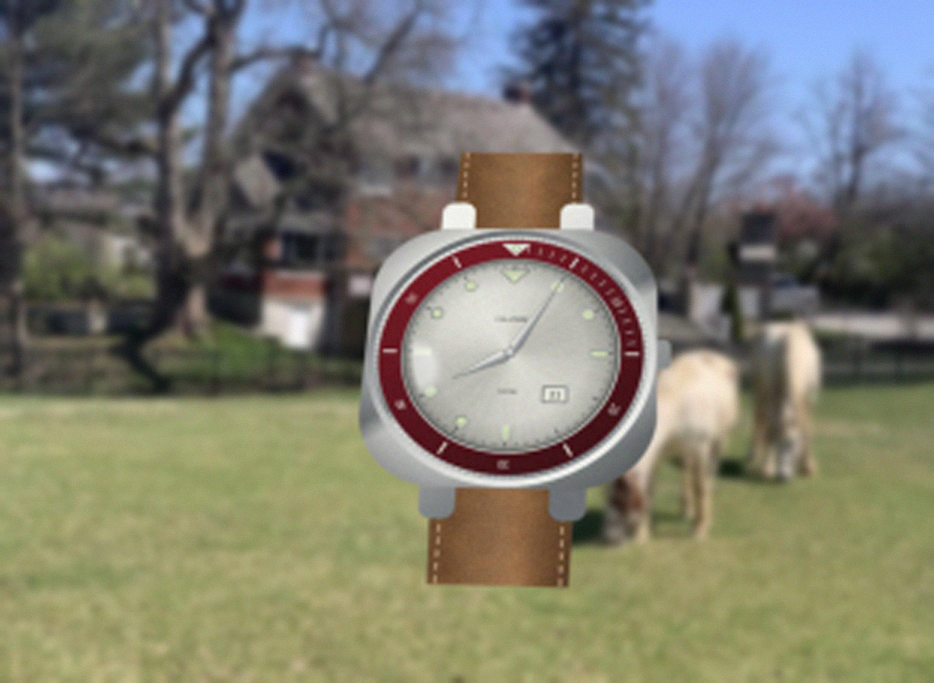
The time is **8:05**
